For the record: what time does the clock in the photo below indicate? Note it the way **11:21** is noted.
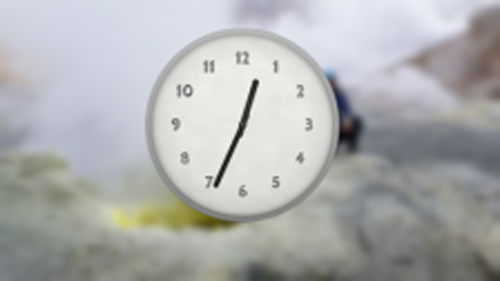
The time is **12:34**
